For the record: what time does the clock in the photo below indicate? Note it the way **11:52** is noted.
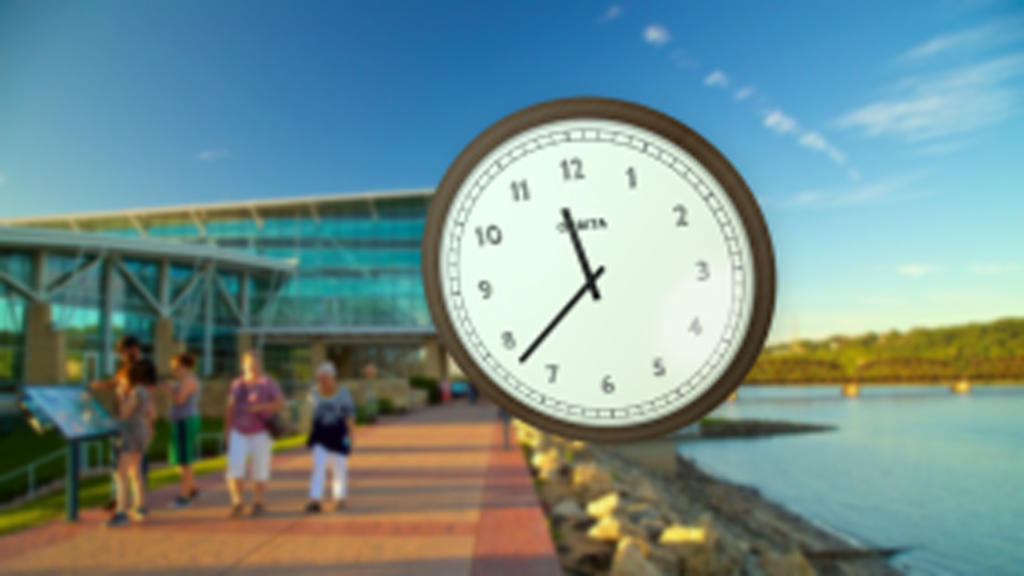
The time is **11:38**
